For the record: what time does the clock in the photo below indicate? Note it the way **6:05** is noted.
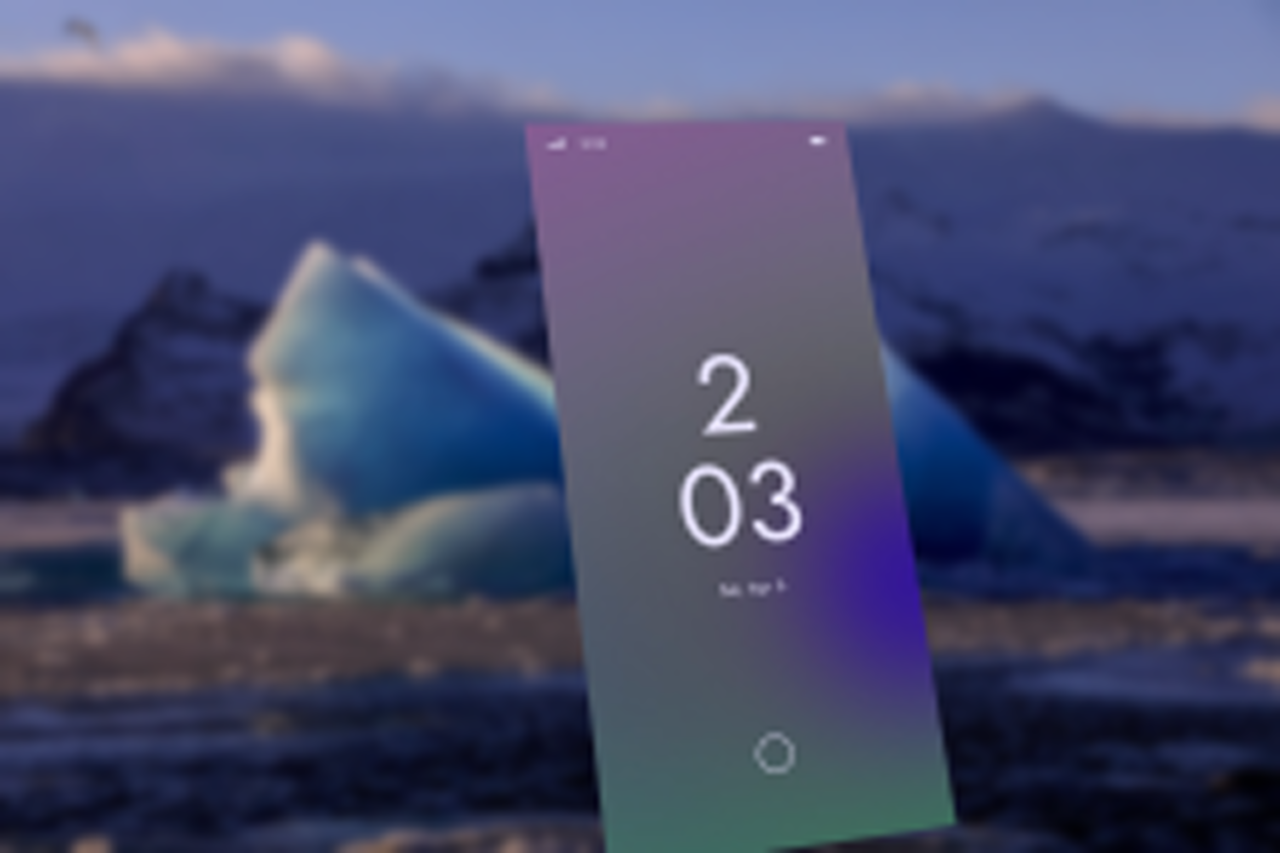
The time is **2:03**
